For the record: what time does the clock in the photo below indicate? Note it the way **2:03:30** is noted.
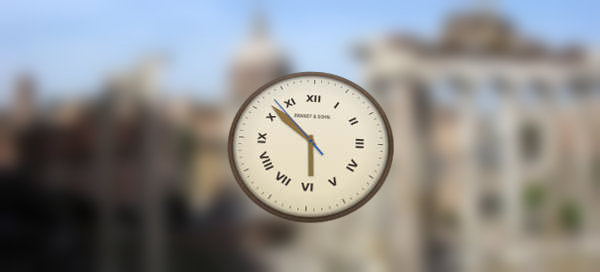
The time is **5:51:53**
